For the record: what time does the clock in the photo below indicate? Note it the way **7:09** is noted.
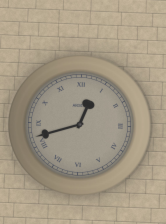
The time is **12:42**
